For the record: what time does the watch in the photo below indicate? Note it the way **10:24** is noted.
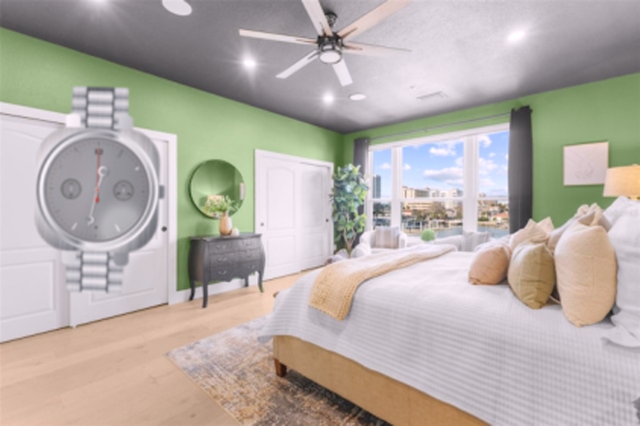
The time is **12:32**
